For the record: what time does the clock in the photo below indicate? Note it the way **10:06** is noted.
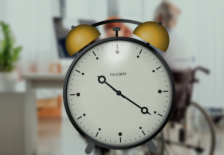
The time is **10:21**
